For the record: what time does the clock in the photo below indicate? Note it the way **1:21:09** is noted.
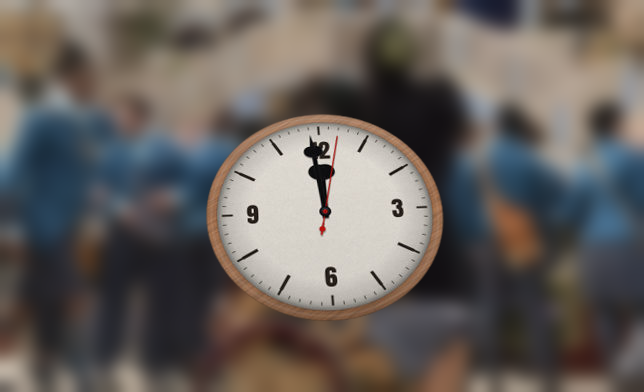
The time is **11:59:02**
